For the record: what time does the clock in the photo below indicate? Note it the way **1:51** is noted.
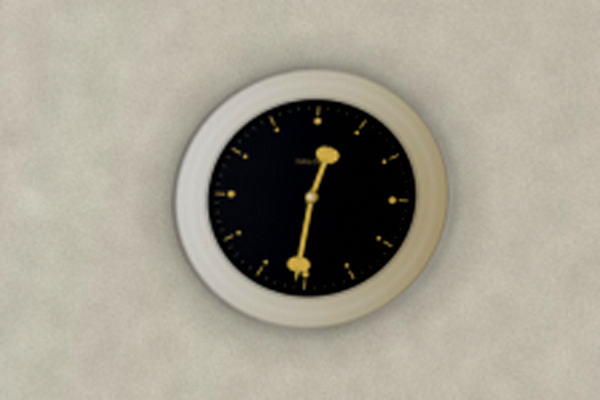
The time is **12:31**
